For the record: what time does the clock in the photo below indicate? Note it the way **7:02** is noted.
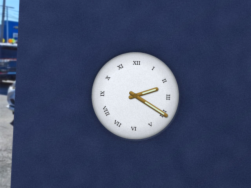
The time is **2:20**
